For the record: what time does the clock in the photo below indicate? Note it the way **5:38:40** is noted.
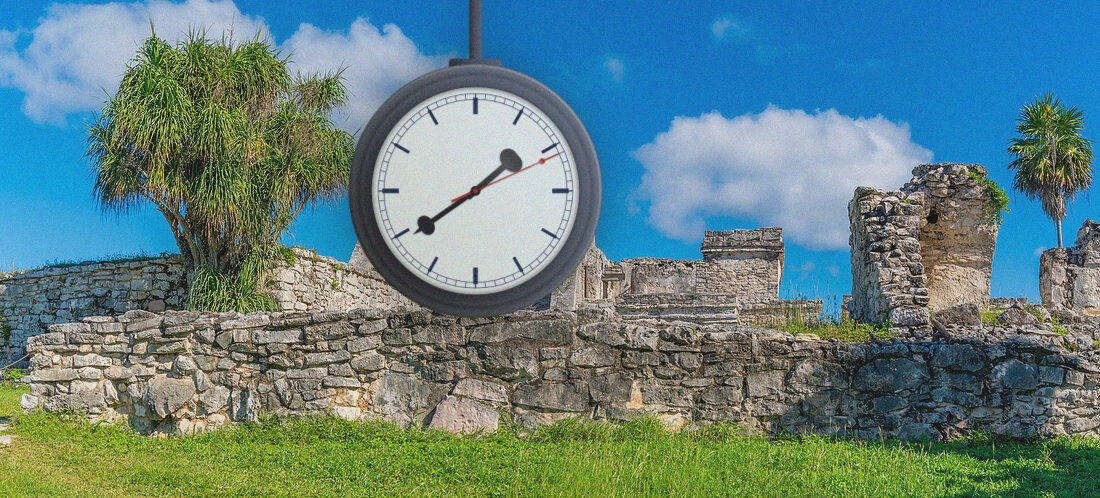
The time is **1:39:11**
